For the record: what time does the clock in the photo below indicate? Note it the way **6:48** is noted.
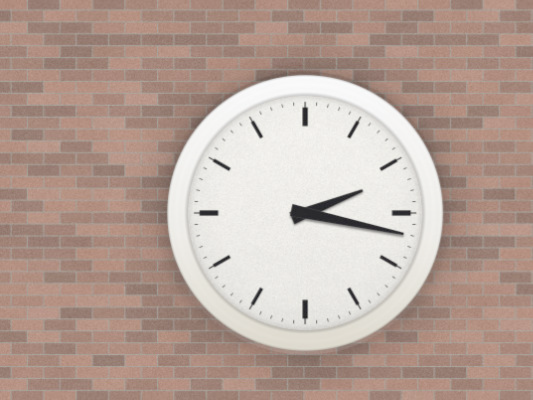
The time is **2:17**
